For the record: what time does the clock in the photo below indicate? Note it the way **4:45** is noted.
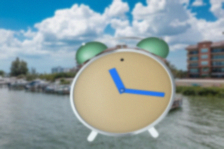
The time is **11:17**
